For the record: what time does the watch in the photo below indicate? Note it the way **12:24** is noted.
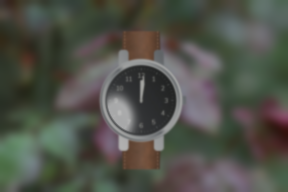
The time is **12:01**
